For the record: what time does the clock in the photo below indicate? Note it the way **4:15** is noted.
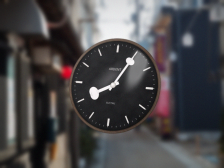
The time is **8:05**
